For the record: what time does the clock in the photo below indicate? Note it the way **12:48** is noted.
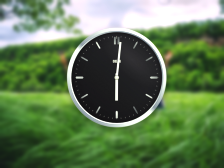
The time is **6:01**
